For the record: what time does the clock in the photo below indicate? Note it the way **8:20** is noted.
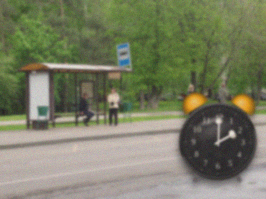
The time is **2:00**
